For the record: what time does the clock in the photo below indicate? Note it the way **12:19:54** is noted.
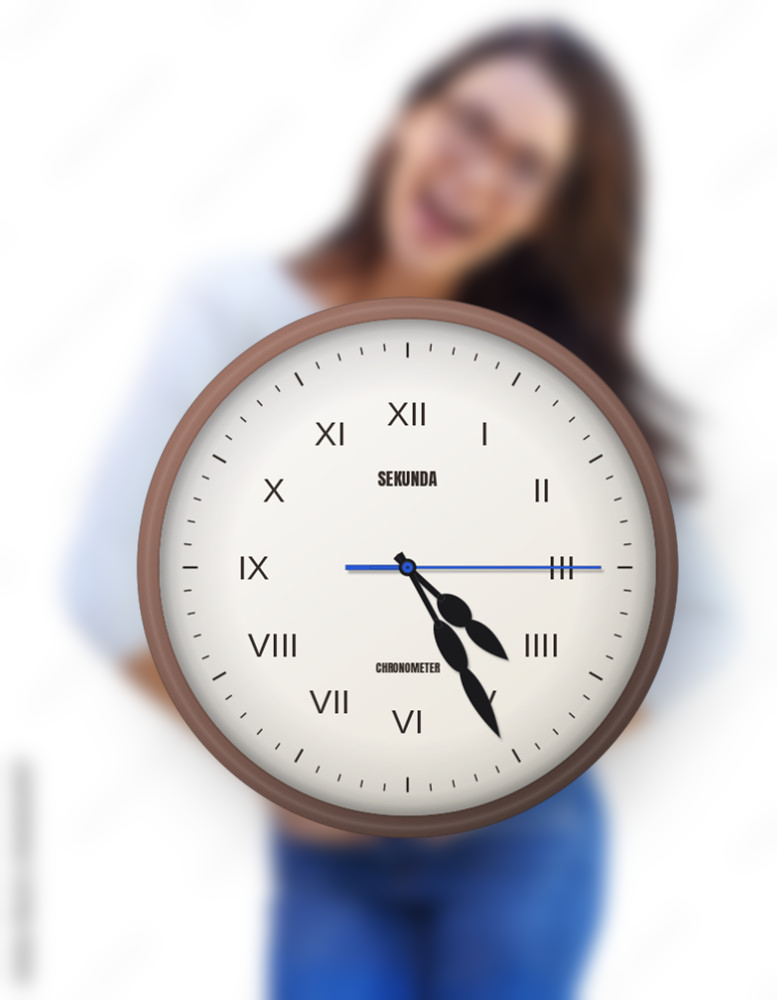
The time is **4:25:15**
